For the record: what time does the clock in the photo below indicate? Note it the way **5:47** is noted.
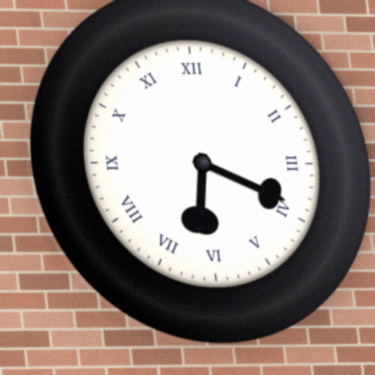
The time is **6:19**
